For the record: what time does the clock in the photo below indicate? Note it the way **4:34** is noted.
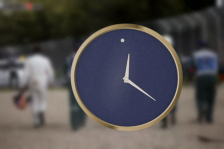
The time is **12:22**
